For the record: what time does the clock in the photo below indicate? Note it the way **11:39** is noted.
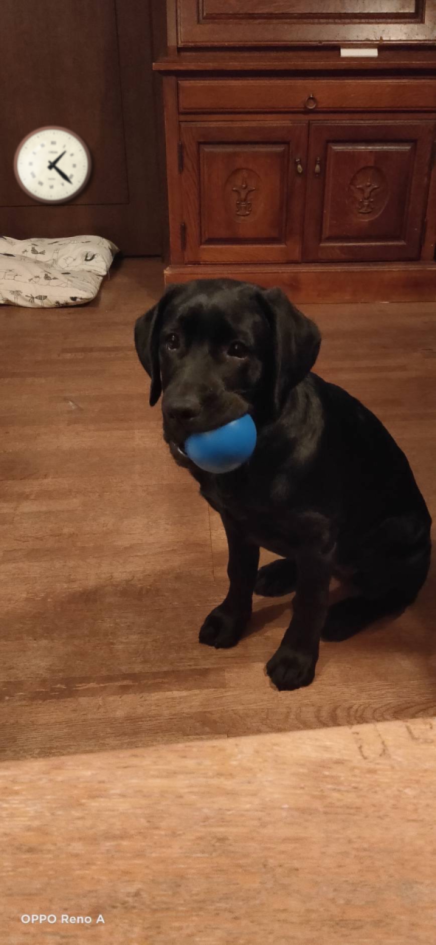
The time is **1:22**
